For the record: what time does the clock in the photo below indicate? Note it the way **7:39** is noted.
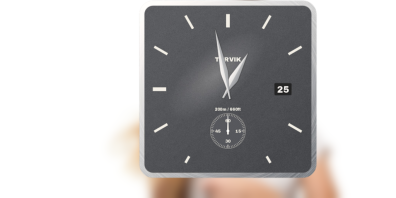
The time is **12:58**
